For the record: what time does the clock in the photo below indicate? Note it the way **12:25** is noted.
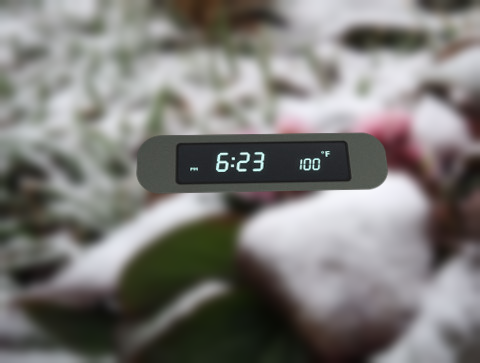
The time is **6:23**
